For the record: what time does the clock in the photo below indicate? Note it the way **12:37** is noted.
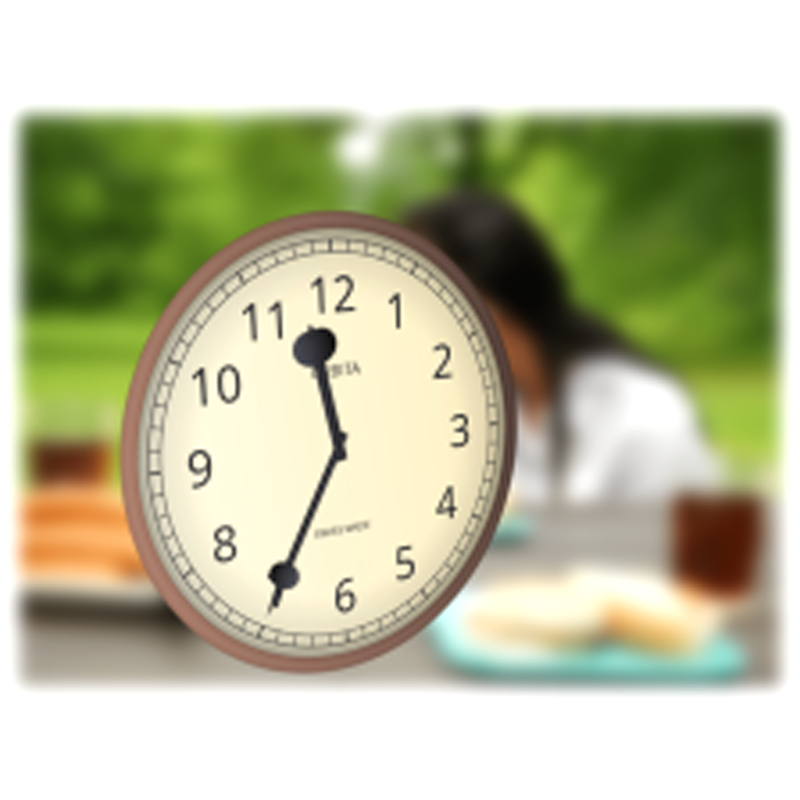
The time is **11:35**
